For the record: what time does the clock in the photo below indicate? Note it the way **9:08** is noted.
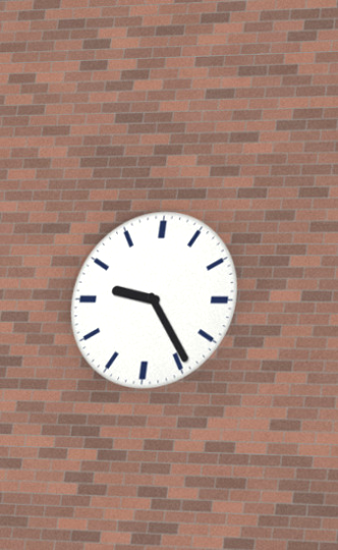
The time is **9:24**
